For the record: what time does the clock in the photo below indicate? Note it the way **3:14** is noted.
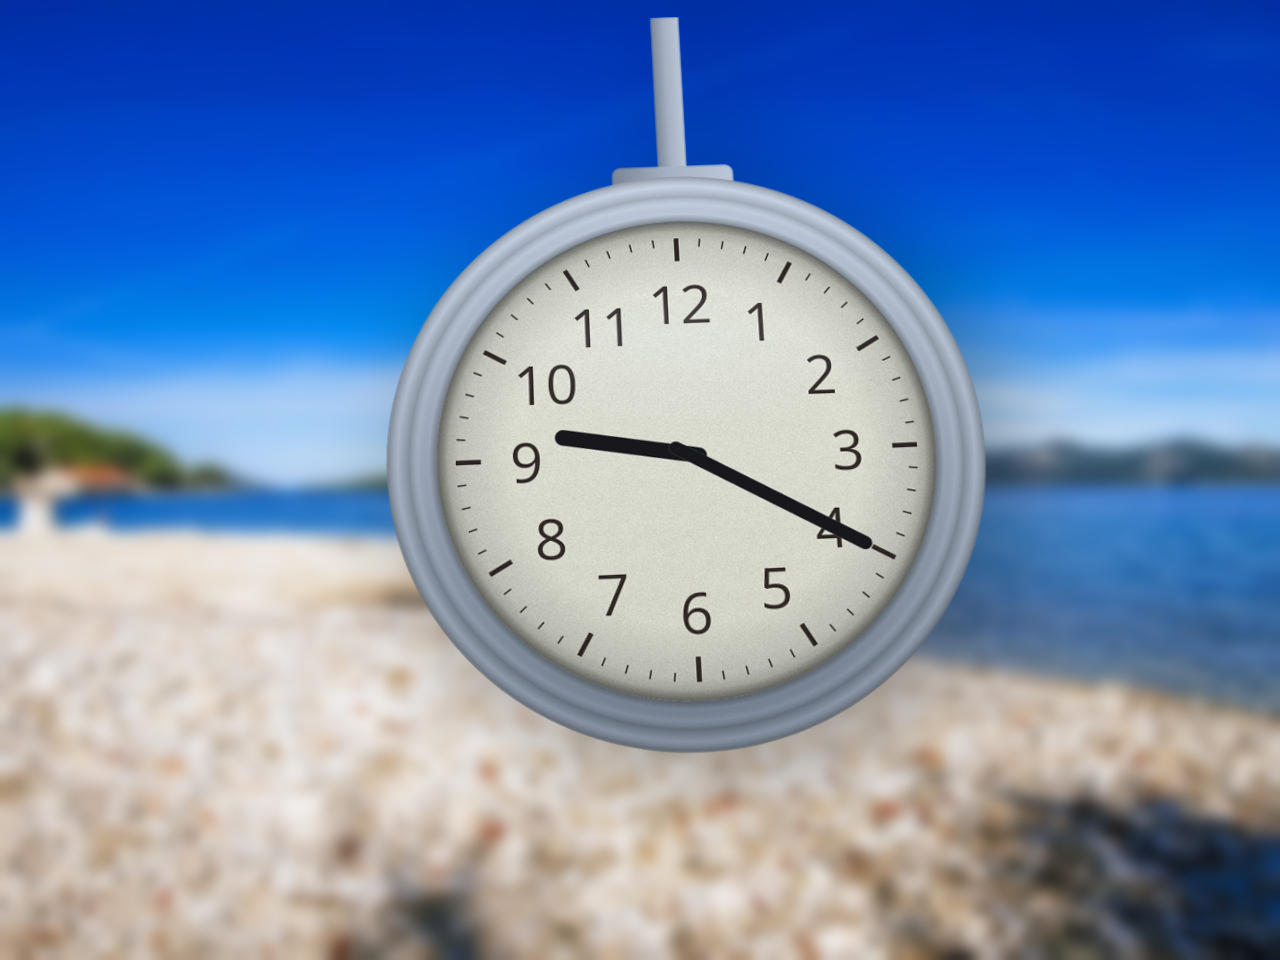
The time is **9:20**
